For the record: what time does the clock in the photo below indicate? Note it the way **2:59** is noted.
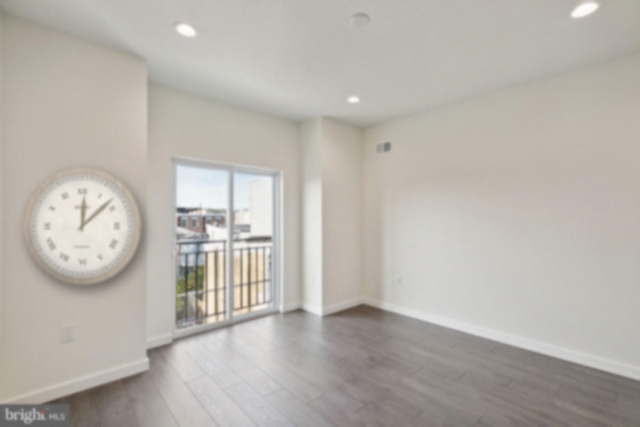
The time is **12:08**
